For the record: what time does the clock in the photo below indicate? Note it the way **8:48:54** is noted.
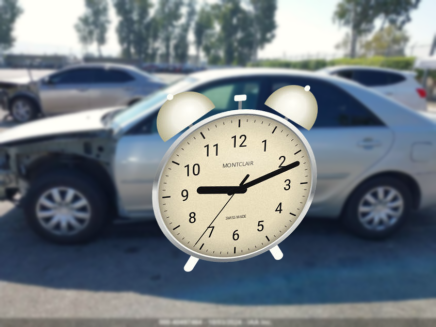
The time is **9:11:36**
